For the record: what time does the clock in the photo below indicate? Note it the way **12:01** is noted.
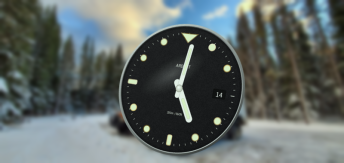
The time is **5:01**
